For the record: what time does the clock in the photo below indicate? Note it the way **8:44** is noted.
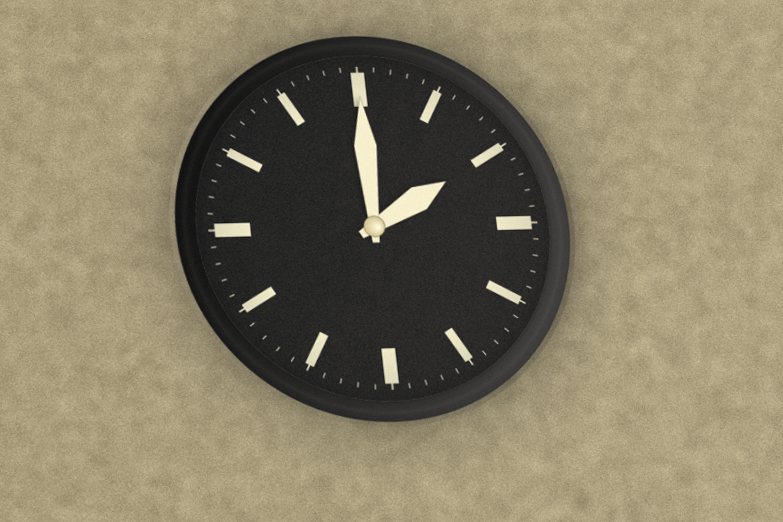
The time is **2:00**
